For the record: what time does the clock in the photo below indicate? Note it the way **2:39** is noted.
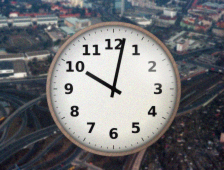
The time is **10:02**
